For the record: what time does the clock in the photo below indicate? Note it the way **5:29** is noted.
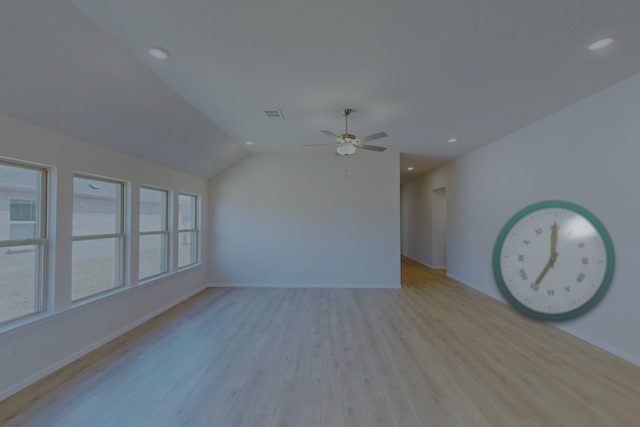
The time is **7:00**
